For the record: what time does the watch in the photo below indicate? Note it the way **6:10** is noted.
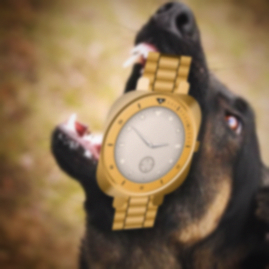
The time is **2:51**
